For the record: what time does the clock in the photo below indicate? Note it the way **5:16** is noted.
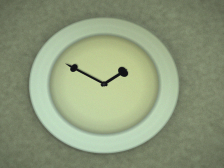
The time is **1:50**
